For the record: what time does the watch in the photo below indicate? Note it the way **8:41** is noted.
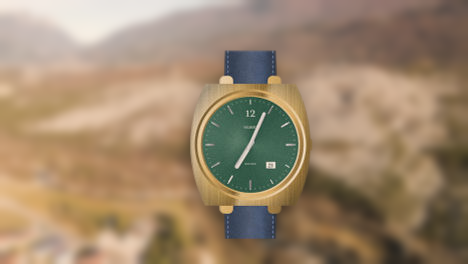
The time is **7:04**
